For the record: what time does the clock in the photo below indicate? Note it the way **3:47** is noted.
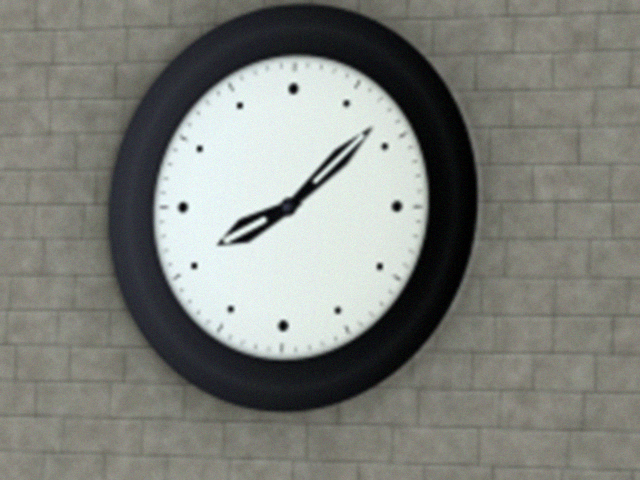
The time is **8:08**
